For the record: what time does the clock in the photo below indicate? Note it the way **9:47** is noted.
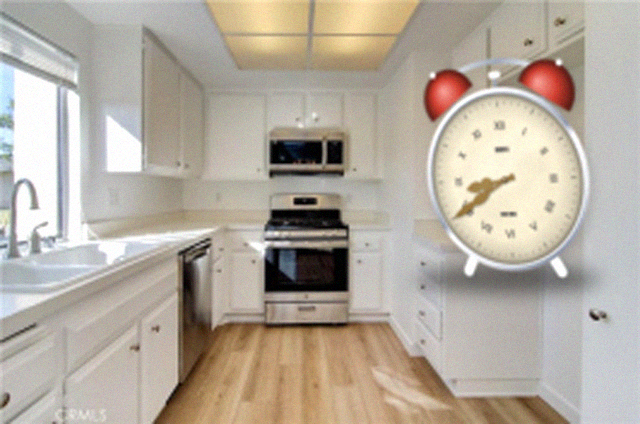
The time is **8:40**
